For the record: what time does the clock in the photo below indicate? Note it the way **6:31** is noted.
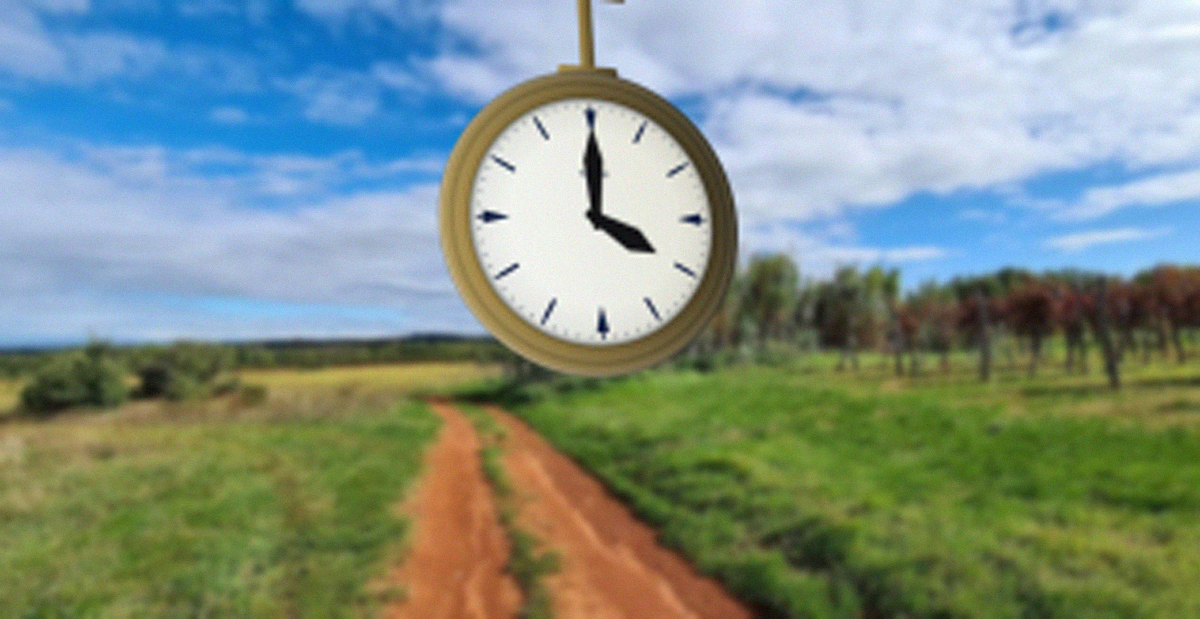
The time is **4:00**
